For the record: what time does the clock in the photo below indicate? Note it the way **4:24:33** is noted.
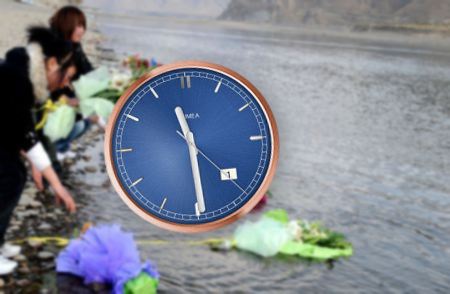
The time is **11:29:23**
